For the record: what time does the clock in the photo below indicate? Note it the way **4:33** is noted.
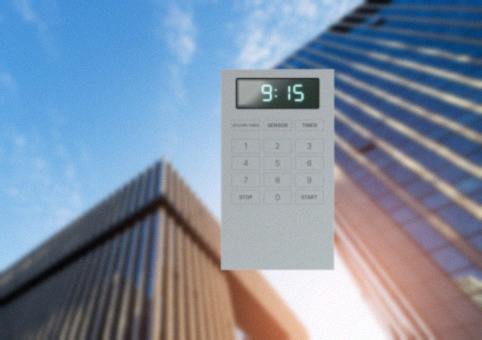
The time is **9:15**
